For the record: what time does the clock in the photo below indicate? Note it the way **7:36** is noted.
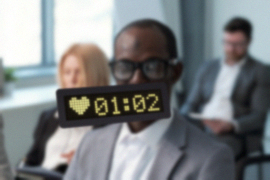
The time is **1:02**
